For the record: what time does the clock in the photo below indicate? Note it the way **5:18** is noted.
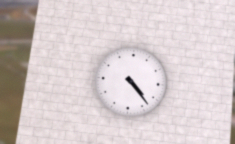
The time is **4:23**
